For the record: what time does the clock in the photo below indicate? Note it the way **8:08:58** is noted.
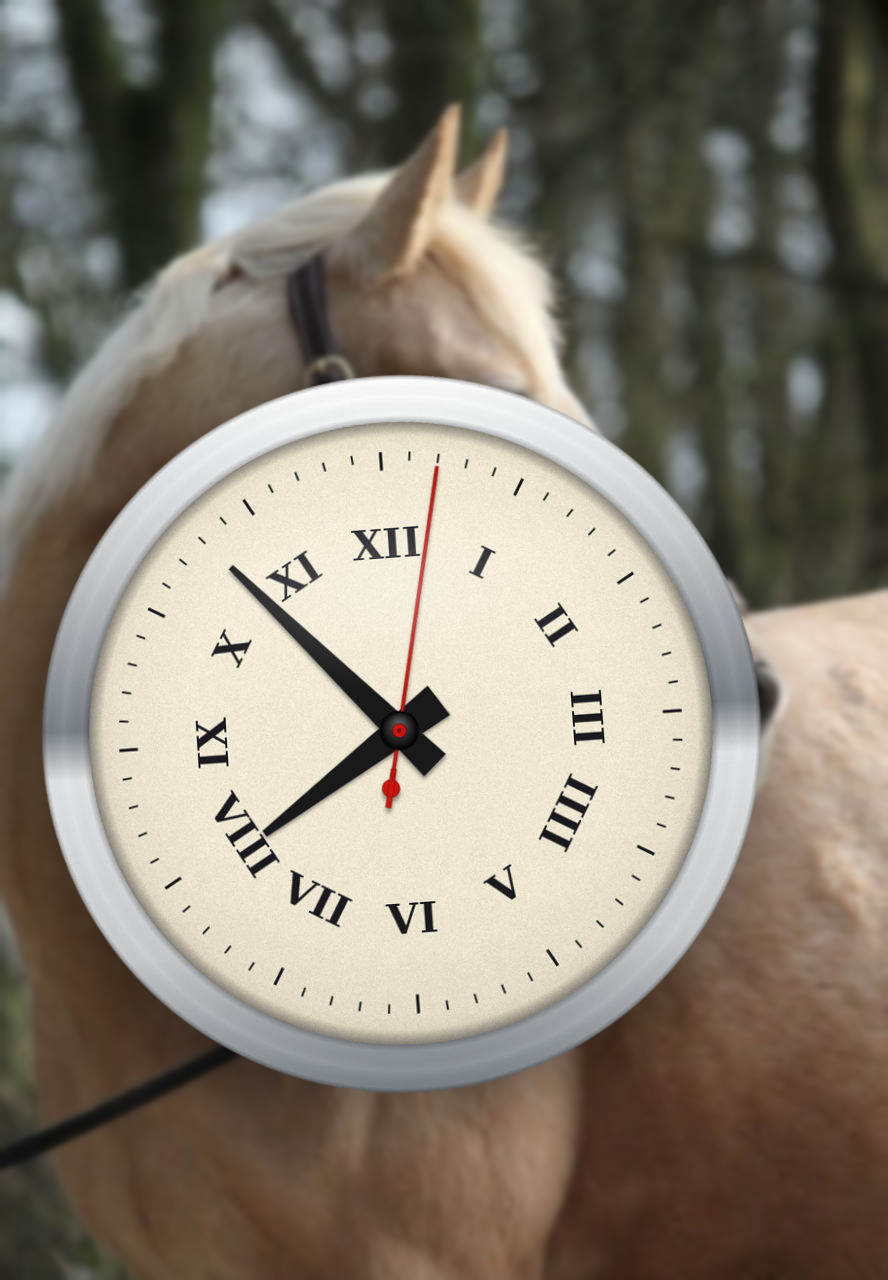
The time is **7:53:02**
